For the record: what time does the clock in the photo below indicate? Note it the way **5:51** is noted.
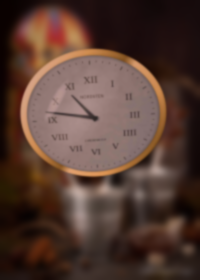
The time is **10:47**
